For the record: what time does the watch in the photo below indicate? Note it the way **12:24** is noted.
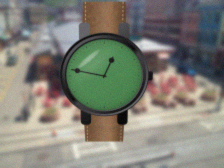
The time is **12:47**
